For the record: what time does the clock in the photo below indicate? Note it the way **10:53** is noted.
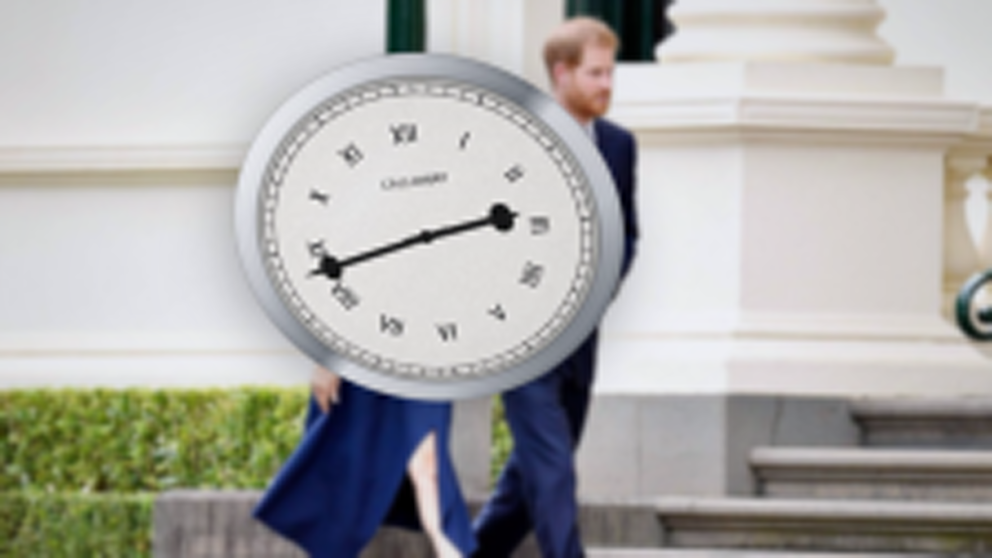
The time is **2:43**
